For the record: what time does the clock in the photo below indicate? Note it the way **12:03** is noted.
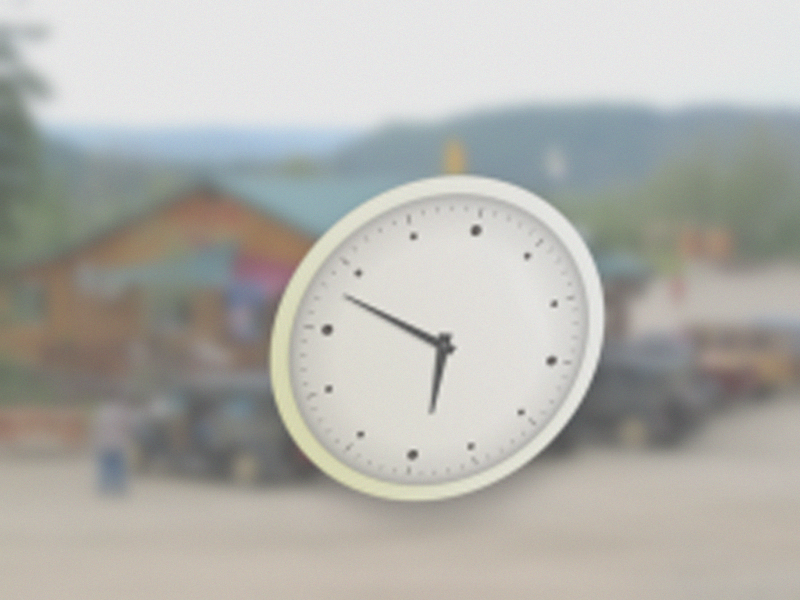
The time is **5:48**
